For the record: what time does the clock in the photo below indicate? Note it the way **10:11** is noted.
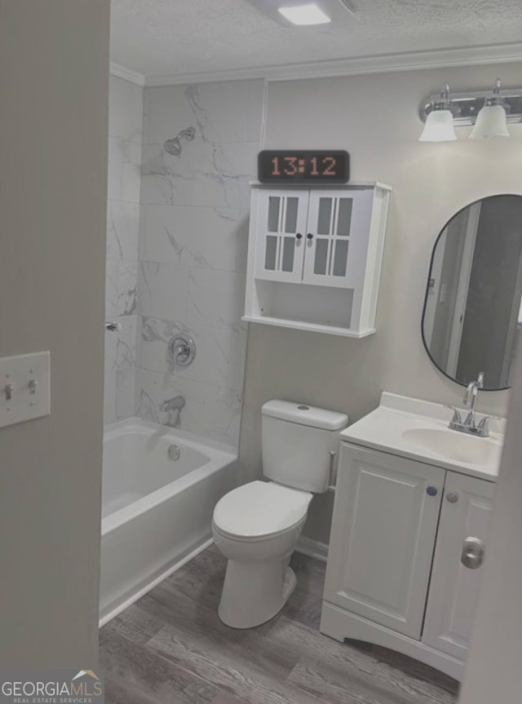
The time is **13:12**
